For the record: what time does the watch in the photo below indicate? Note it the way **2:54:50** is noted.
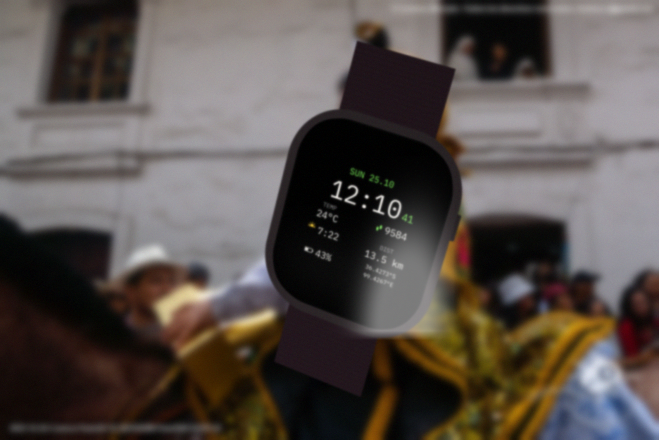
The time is **12:10:41**
